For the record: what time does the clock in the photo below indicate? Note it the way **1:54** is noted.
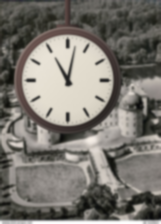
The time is **11:02**
